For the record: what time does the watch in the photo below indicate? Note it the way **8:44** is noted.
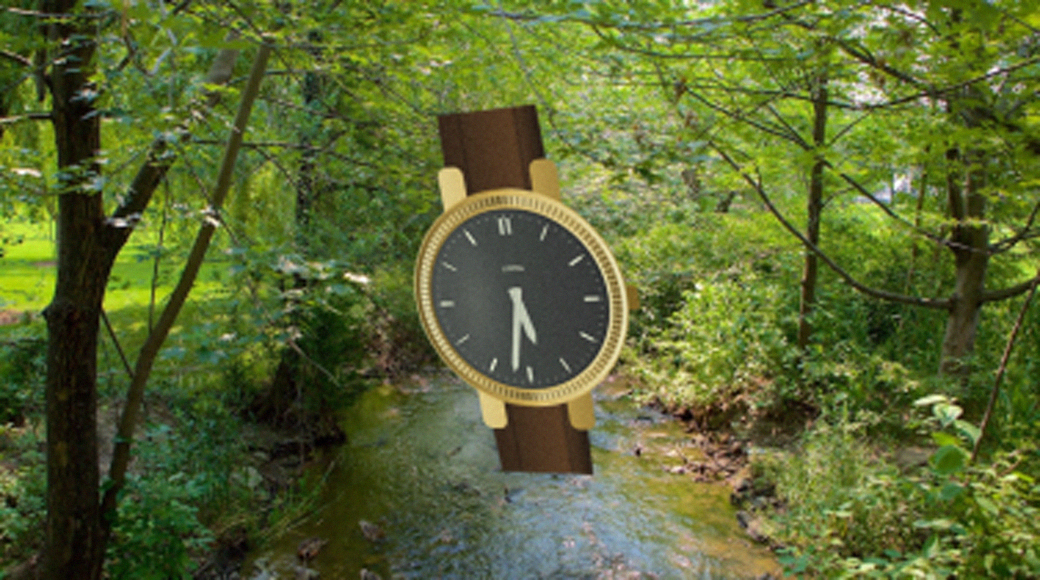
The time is **5:32**
